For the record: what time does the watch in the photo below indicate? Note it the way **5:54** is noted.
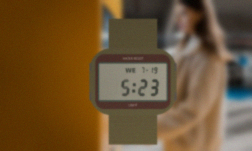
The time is **5:23**
